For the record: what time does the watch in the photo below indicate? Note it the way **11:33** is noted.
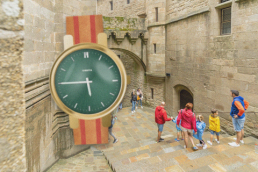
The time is **5:45**
